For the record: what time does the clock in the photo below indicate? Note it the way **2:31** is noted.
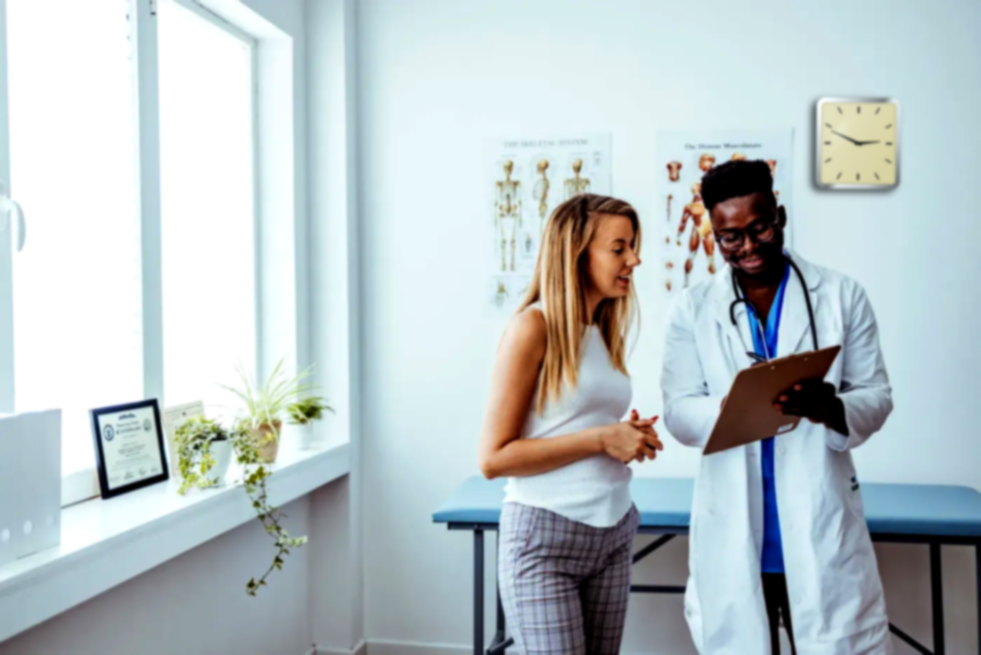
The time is **2:49**
